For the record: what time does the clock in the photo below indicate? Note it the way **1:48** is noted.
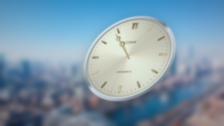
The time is **10:54**
